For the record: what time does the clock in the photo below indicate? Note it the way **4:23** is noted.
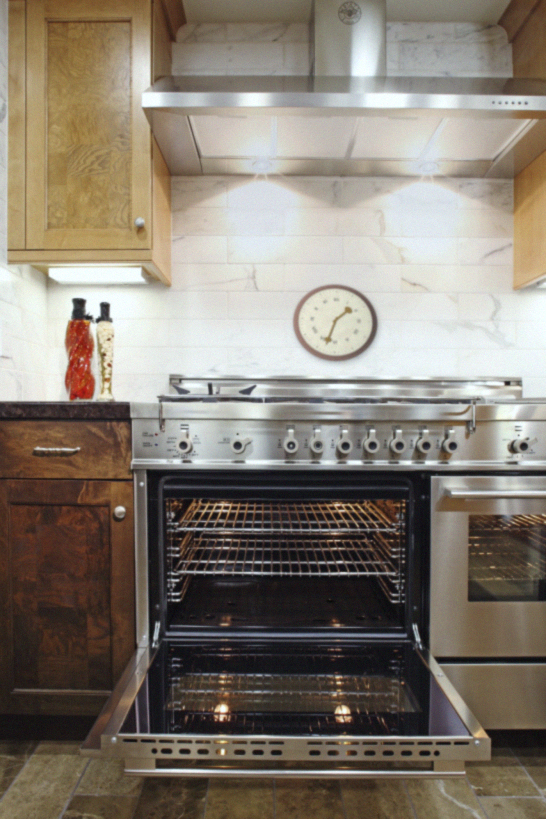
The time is **1:33**
